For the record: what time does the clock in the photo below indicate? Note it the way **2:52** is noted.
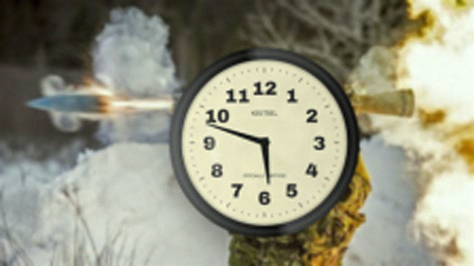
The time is **5:48**
